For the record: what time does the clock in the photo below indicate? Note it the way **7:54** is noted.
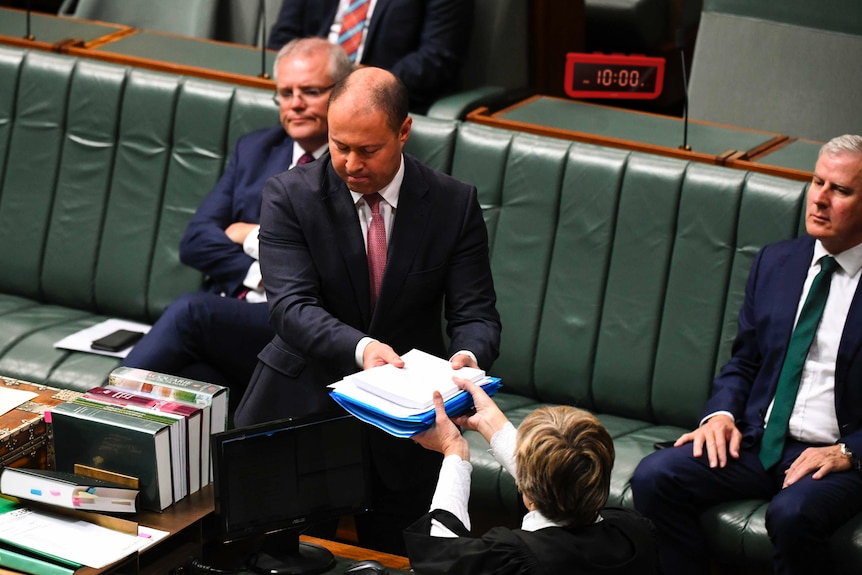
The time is **10:00**
